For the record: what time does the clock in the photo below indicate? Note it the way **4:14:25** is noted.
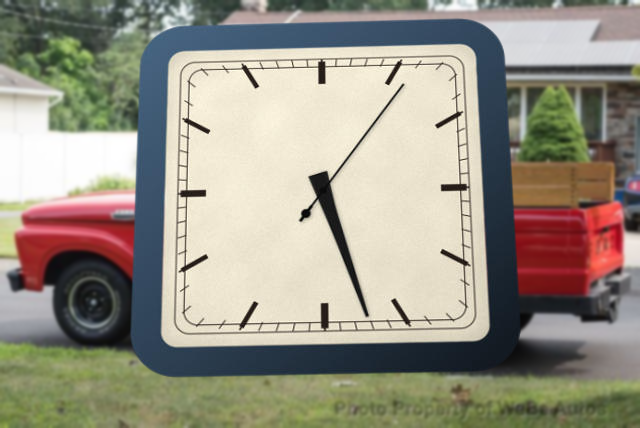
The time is **5:27:06**
